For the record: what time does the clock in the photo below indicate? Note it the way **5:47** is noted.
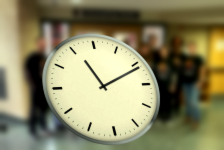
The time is **11:11**
